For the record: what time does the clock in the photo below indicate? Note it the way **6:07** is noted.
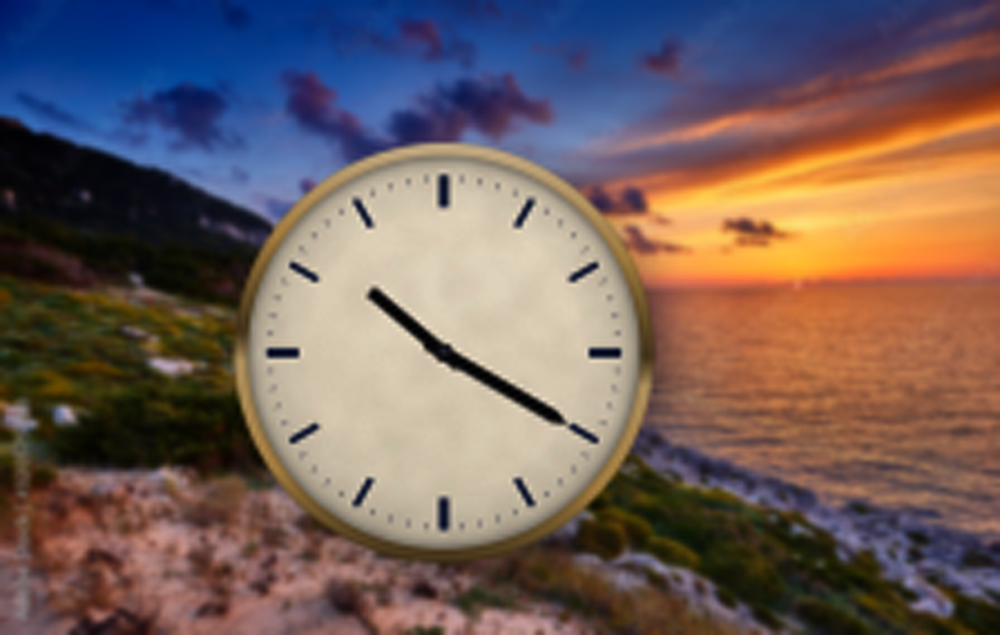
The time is **10:20**
